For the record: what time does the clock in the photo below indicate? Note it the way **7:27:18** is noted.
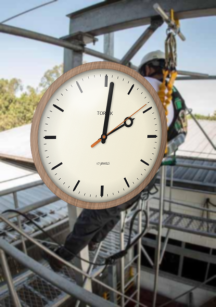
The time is **2:01:09**
